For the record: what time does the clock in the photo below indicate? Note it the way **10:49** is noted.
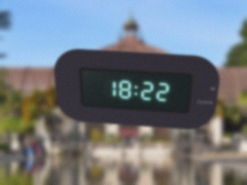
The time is **18:22**
